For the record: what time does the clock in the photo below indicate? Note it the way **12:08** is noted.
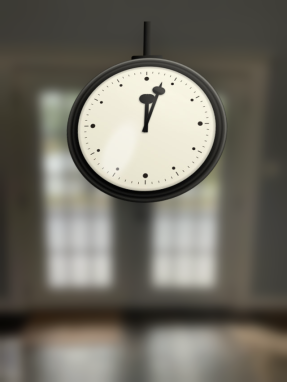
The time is **12:03**
